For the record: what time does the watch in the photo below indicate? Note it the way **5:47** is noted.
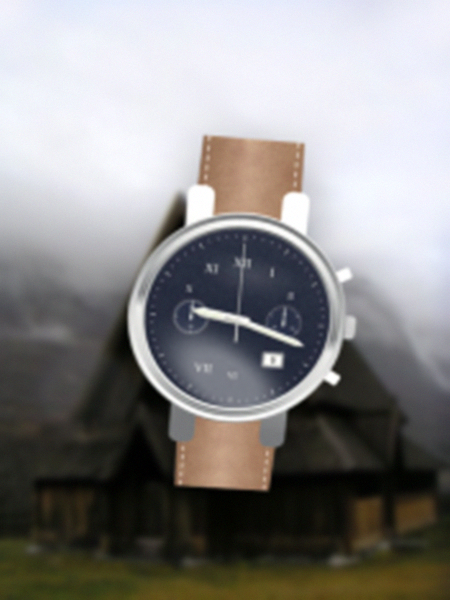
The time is **9:18**
